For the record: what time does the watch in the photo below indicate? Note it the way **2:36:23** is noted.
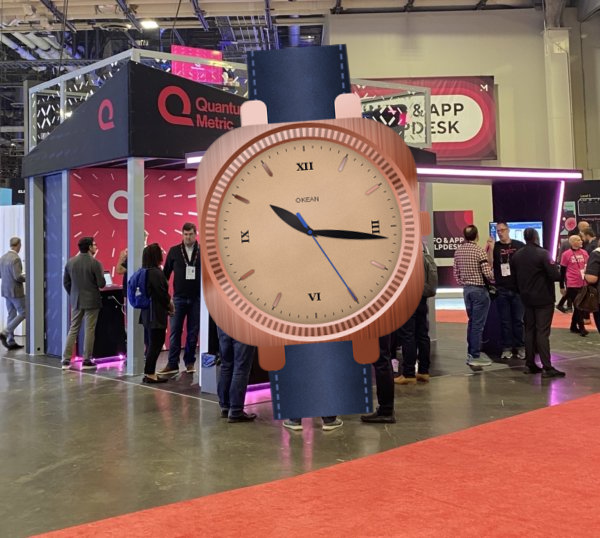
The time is **10:16:25**
